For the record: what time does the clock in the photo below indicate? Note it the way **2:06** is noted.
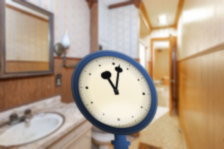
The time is **11:02**
